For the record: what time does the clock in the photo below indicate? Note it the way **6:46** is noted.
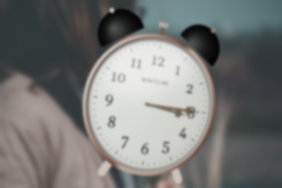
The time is **3:15**
